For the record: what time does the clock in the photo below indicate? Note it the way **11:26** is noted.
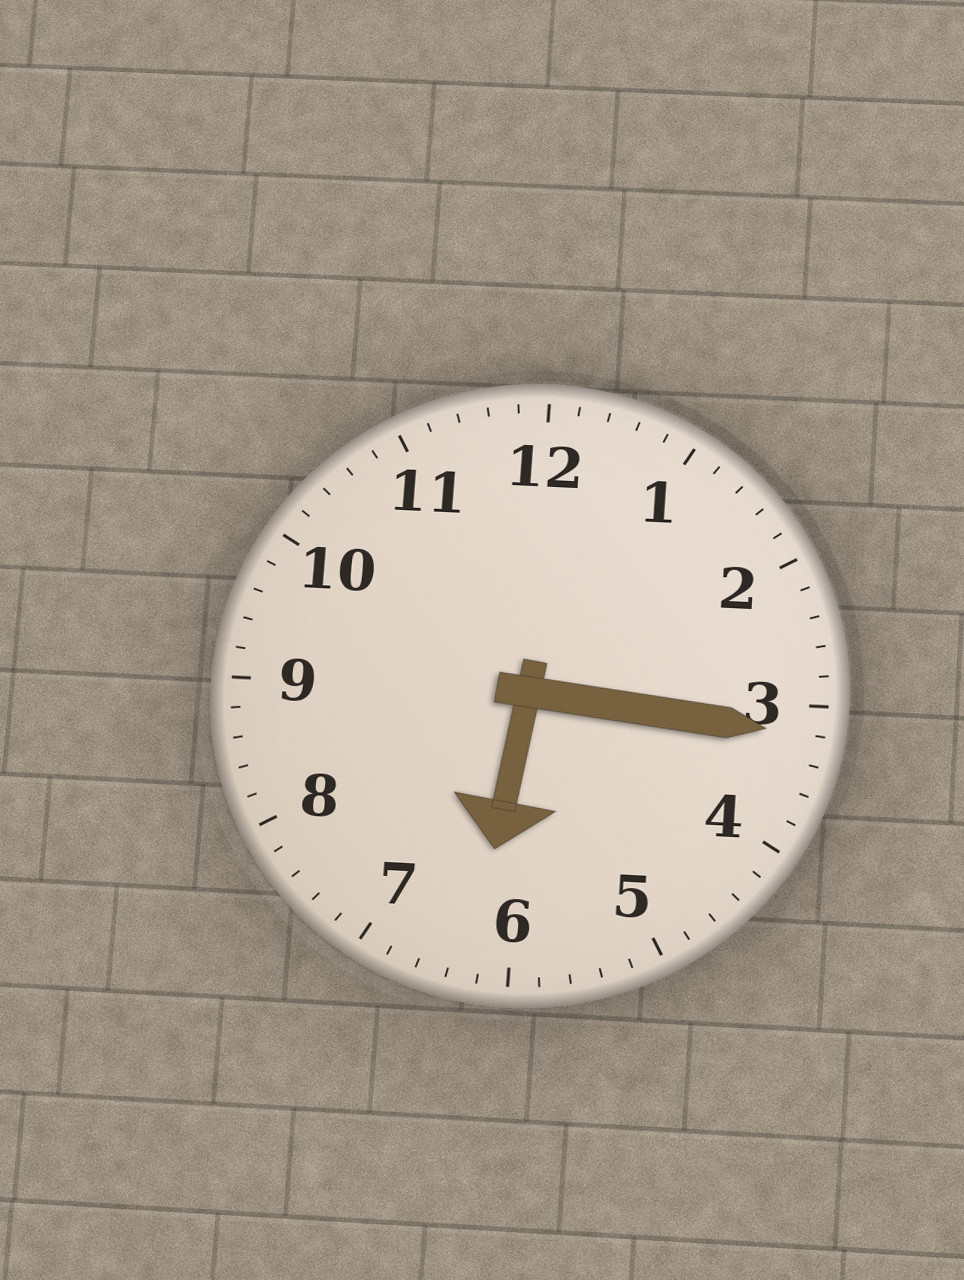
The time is **6:16**
